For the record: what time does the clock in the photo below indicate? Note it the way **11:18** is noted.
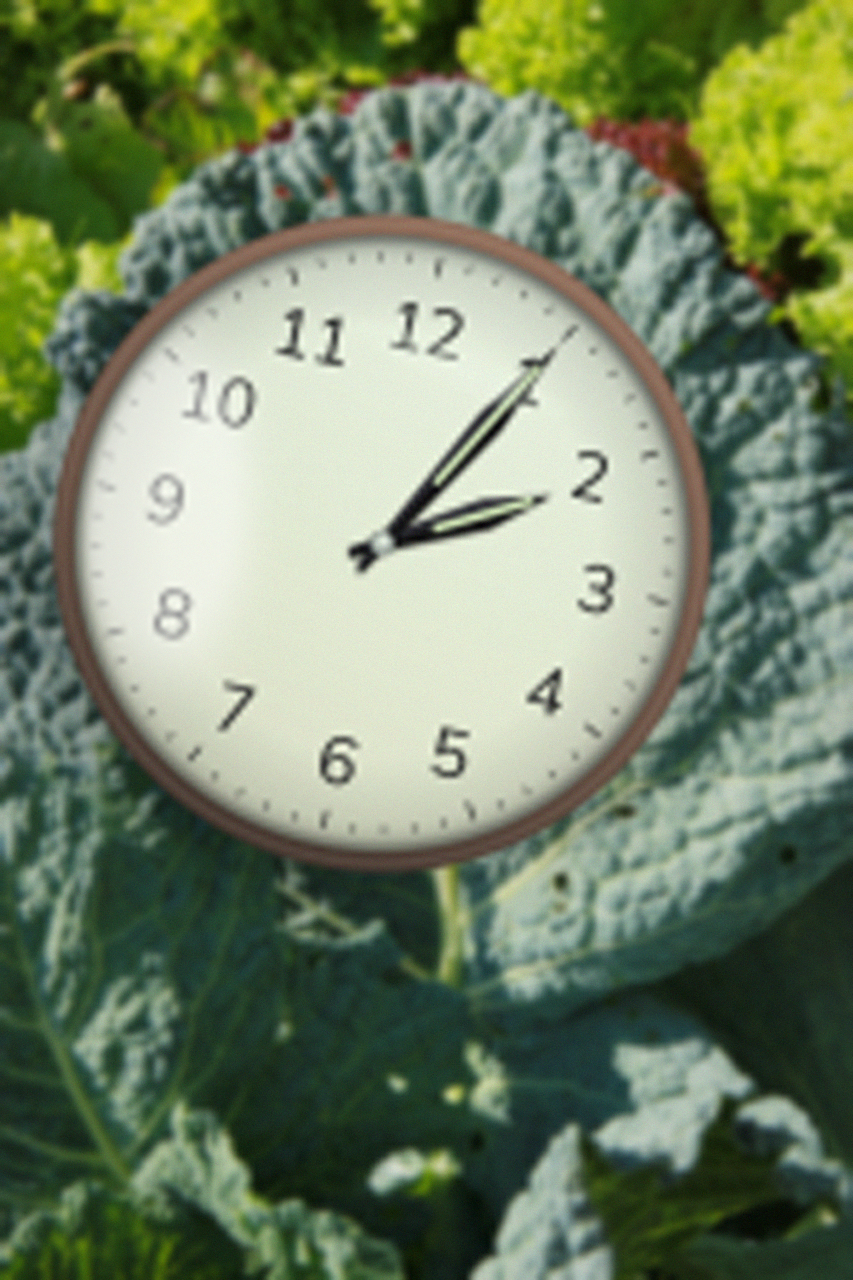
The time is **2:05**
